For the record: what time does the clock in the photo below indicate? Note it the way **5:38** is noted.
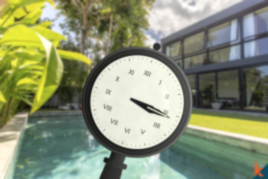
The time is **3:16**
